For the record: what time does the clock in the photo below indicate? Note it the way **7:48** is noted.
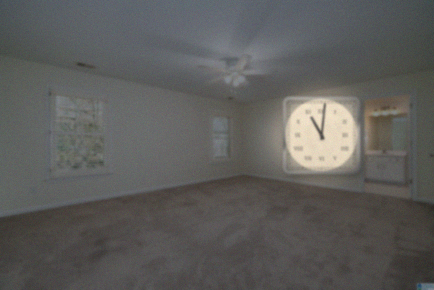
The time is **11:01**
